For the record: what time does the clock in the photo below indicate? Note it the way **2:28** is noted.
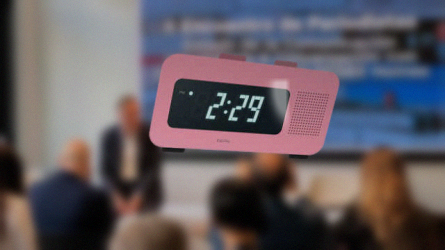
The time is **2:29**
